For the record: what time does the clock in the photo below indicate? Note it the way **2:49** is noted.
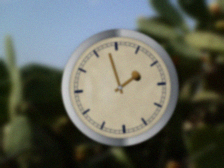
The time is **1:58**
